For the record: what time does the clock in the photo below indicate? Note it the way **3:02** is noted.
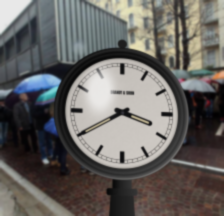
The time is **3:40**
